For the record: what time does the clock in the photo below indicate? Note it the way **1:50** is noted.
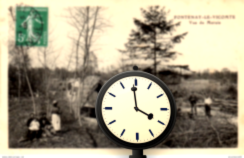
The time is **3:59**
